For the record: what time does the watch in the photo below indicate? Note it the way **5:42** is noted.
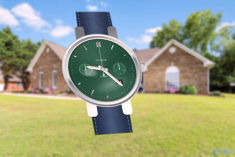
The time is **9:23**
